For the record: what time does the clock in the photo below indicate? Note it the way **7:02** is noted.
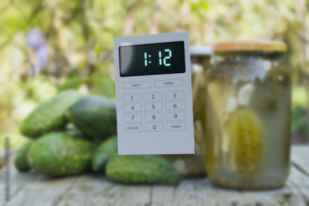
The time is **1:12**
